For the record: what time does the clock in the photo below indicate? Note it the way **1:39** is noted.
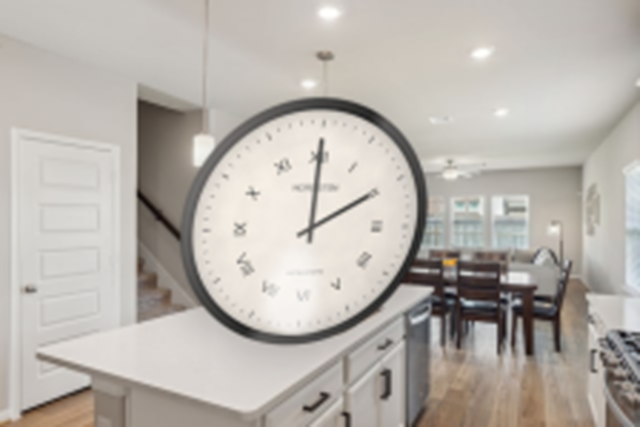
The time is **2:00**
